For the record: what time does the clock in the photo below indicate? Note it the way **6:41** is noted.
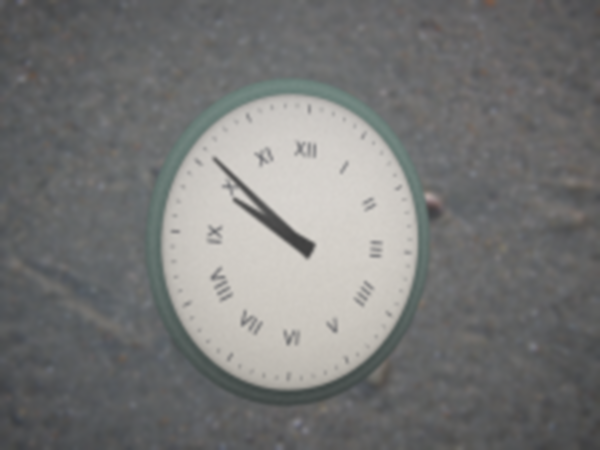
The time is **9:51**
